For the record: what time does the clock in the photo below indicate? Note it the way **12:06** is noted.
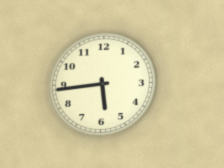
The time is **5:44**
